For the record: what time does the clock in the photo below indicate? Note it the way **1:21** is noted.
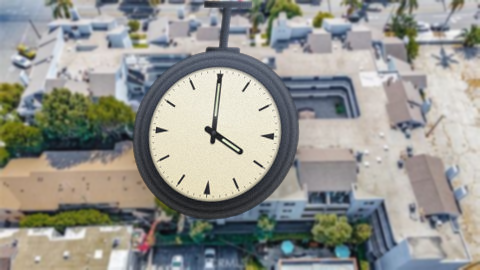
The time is **4:00**
